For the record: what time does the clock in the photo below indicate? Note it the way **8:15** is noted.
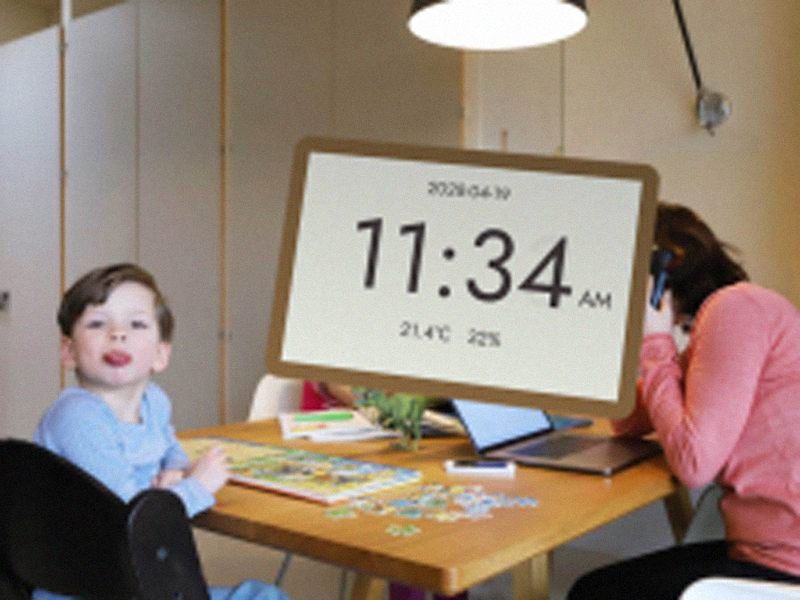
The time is **11:34**
